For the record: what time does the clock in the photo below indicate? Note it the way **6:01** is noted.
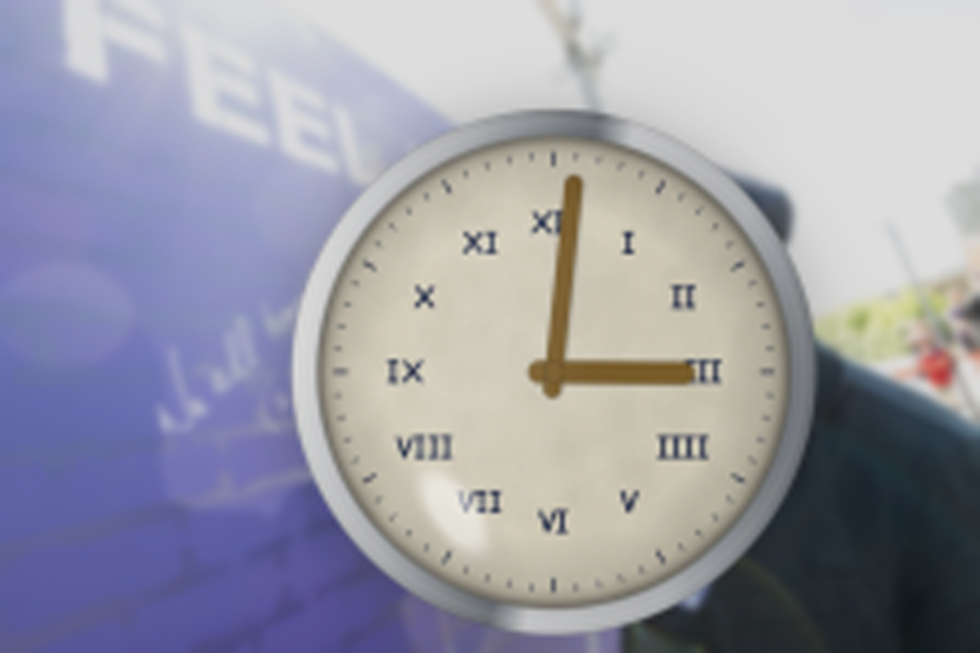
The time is **3:01**
